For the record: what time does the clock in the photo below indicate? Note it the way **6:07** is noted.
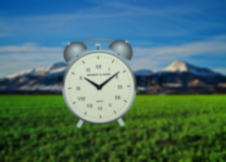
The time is **10:09**
